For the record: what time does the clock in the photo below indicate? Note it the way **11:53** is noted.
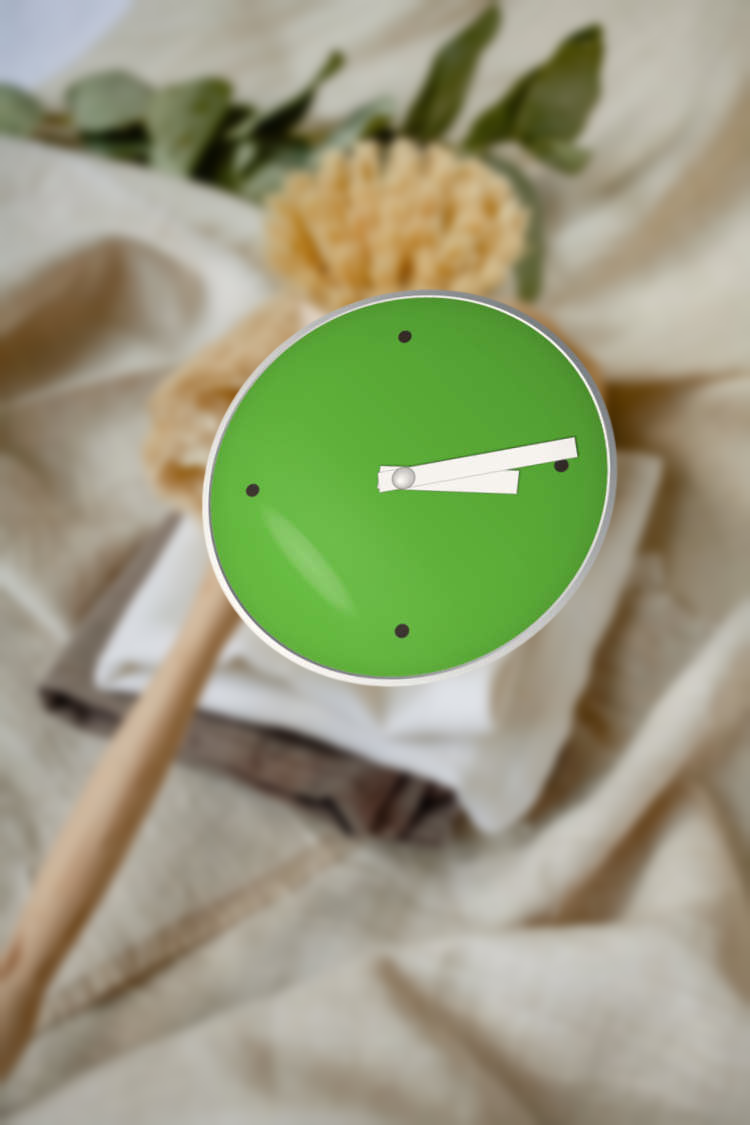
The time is **3:14**
